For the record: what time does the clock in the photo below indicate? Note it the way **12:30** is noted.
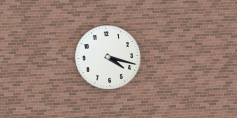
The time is **4:18**
